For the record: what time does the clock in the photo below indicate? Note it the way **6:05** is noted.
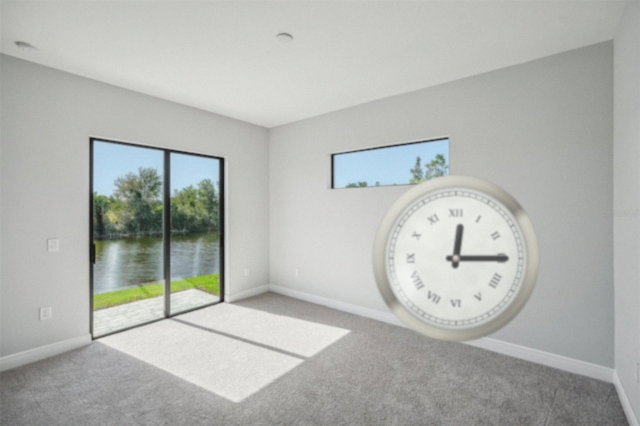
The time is **12:15**
